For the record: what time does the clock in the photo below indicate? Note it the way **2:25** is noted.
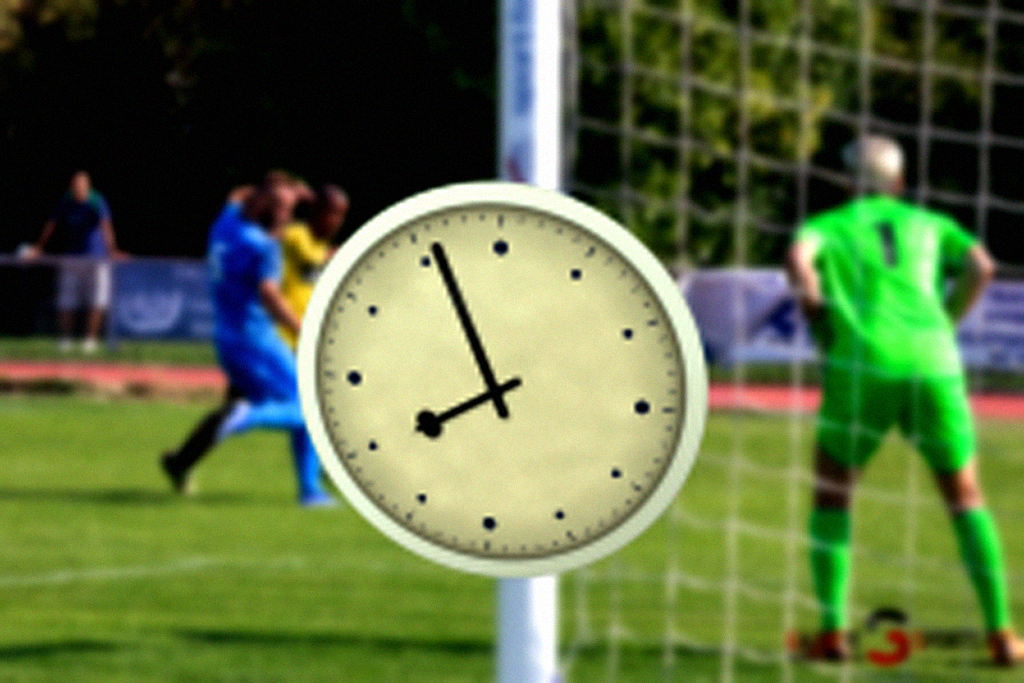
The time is **7:56**
